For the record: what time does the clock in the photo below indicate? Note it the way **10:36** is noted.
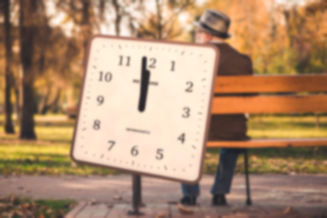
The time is **11:59**
